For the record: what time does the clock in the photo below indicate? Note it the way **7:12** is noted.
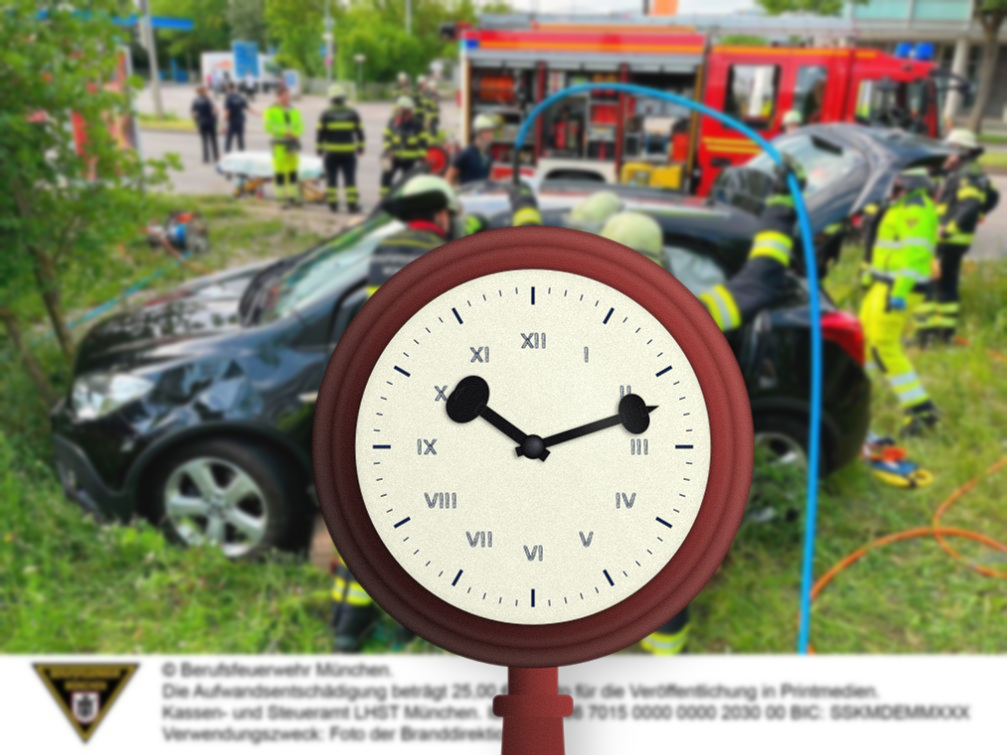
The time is **10:12**
